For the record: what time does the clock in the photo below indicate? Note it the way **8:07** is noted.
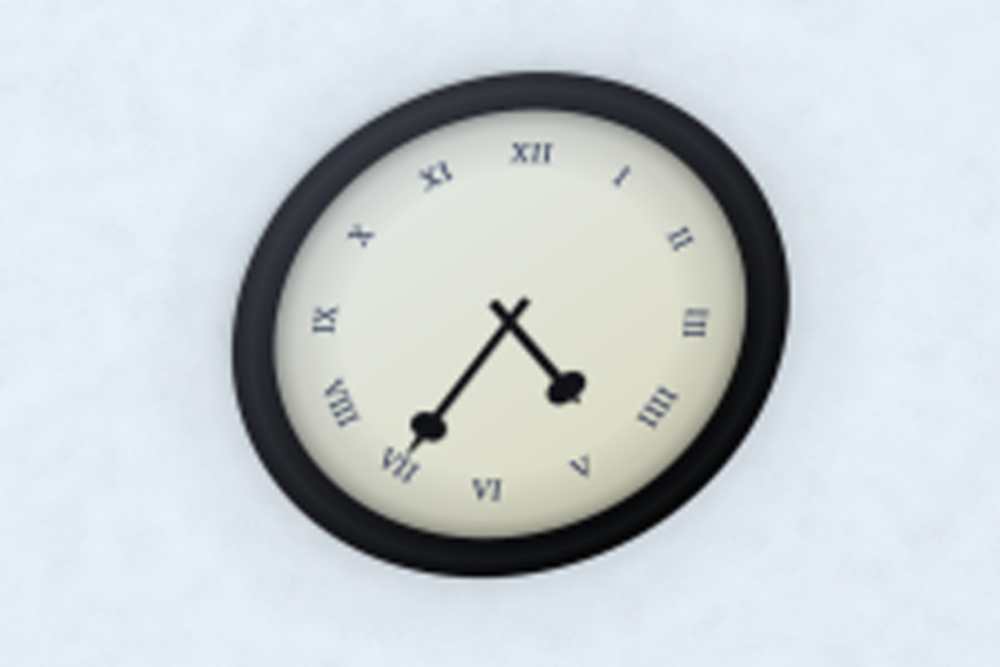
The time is **4:35**
